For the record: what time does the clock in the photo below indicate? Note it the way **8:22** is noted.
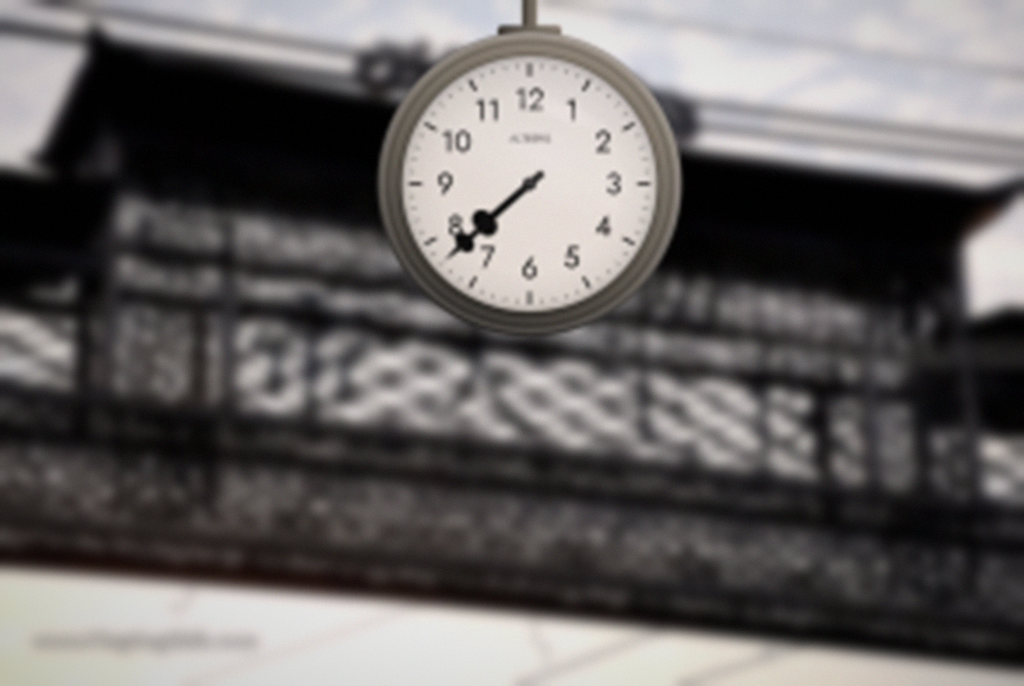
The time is **7:38**
